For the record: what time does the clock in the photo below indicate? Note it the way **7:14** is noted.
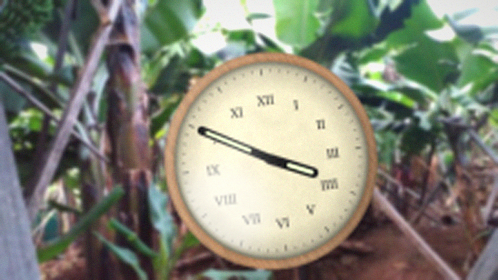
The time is **3:50**
